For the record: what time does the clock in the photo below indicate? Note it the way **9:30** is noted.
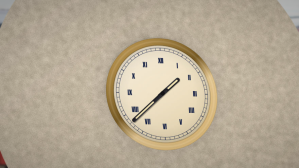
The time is **1:38**
